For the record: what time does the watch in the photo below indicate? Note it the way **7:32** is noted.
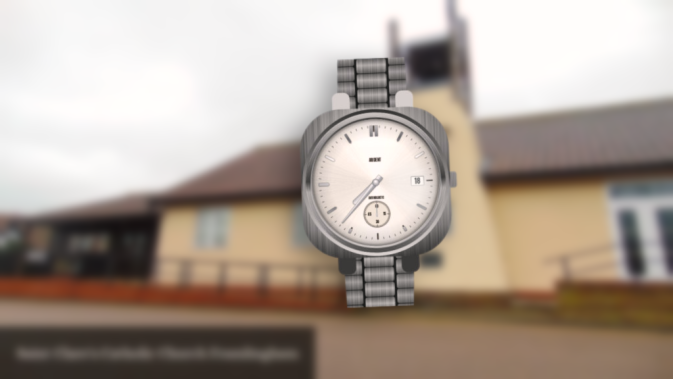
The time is **7:37**
